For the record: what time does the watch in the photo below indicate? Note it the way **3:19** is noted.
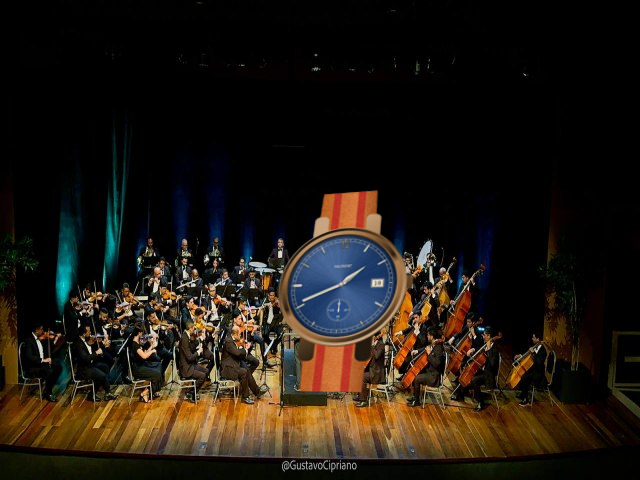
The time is **1:41**
